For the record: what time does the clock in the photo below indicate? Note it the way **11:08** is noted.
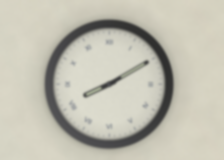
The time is **8:10**
